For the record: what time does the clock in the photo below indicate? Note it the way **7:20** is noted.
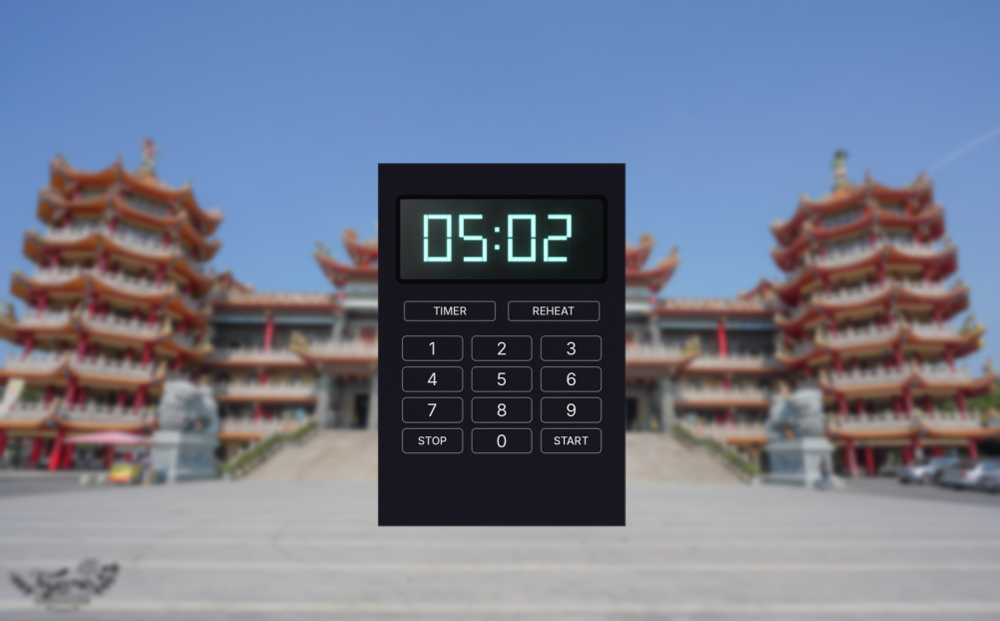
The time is **5:02**
